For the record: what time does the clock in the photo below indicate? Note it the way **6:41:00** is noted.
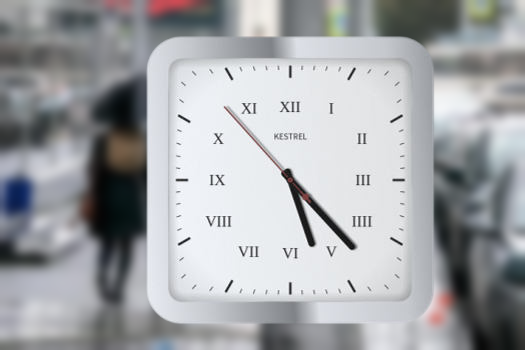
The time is **5:22:53**
